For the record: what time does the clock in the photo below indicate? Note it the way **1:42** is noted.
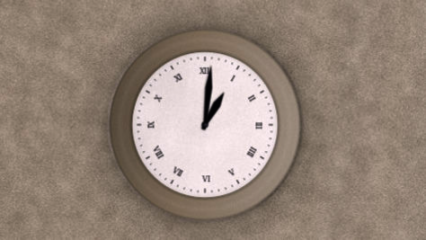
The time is **1:01**
